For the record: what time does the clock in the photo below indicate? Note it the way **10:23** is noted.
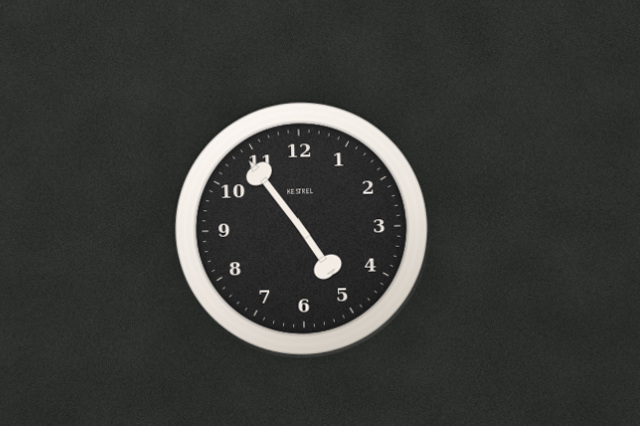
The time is **4:54**
